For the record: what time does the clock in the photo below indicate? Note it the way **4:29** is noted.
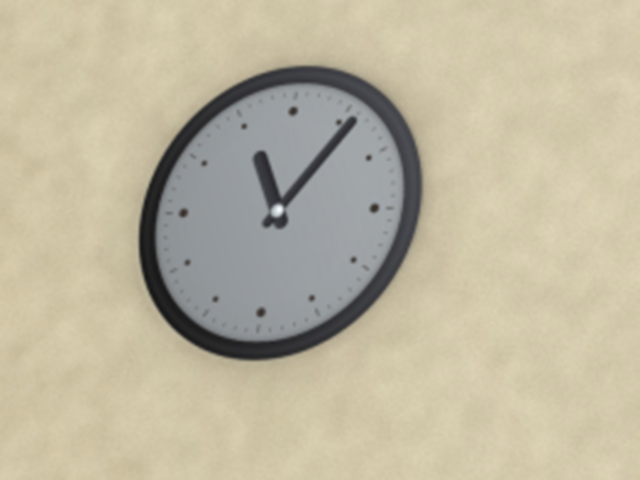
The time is **11:06**
